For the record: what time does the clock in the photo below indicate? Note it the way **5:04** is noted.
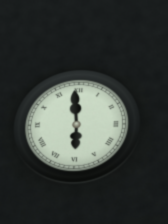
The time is **5:59**
